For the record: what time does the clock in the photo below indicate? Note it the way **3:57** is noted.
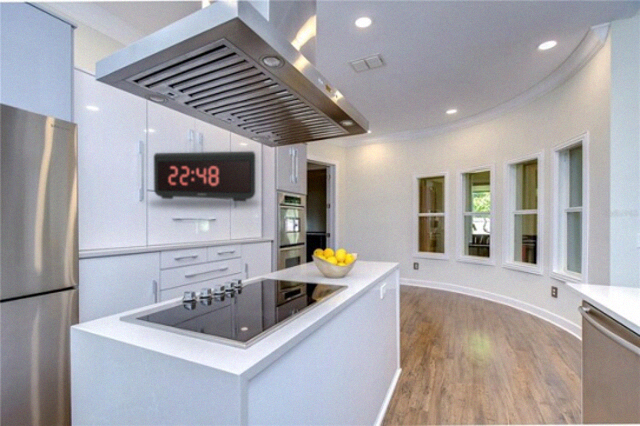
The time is **22:48**
